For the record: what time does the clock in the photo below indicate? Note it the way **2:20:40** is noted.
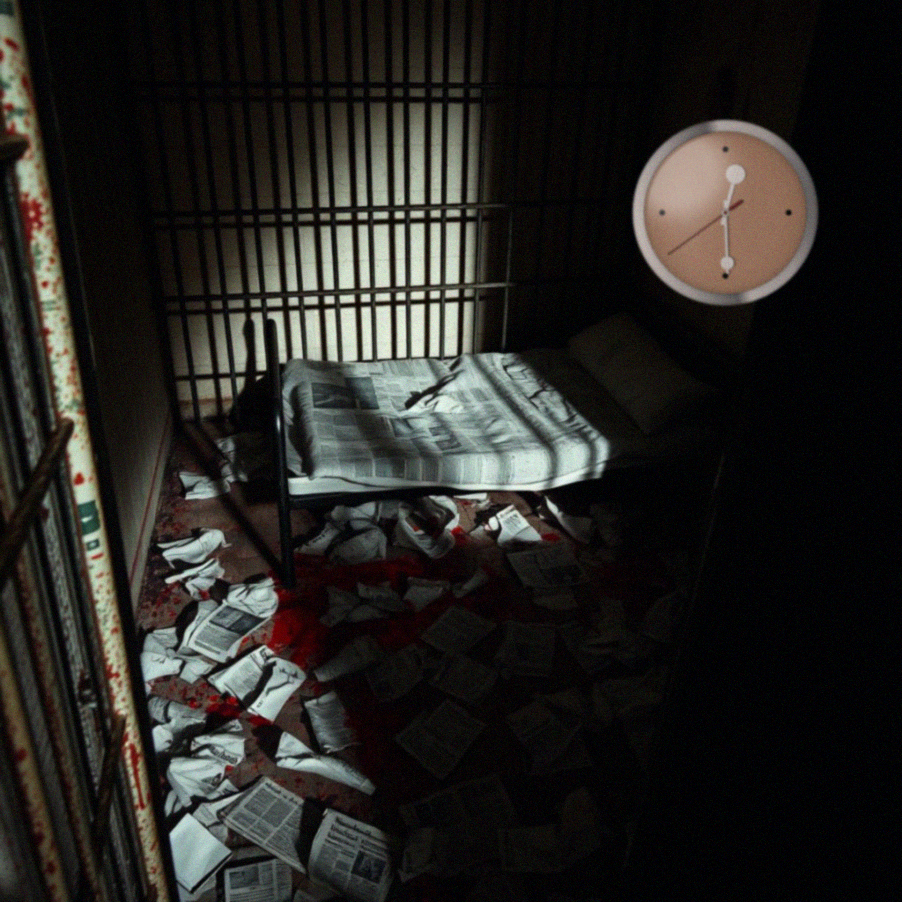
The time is **12:29:39**
